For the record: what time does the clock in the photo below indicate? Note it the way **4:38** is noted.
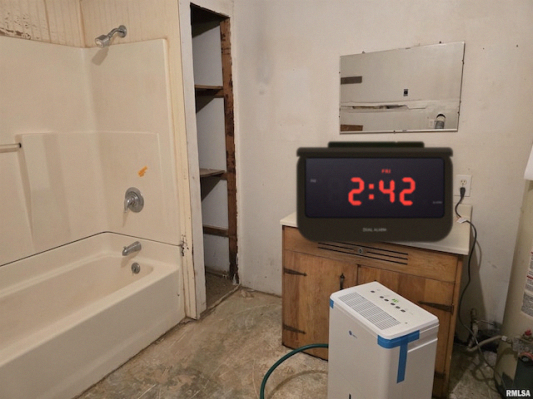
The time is **2:42**
